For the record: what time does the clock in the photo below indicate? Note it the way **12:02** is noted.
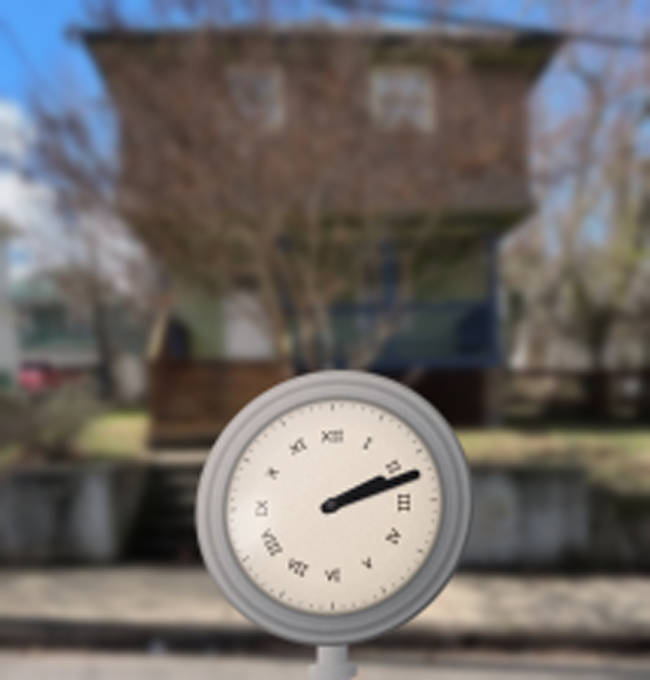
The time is **2:12**
